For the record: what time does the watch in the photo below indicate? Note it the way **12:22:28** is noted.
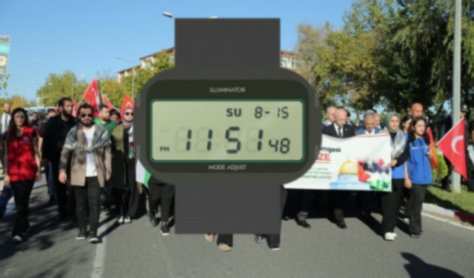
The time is **11:51:48**
